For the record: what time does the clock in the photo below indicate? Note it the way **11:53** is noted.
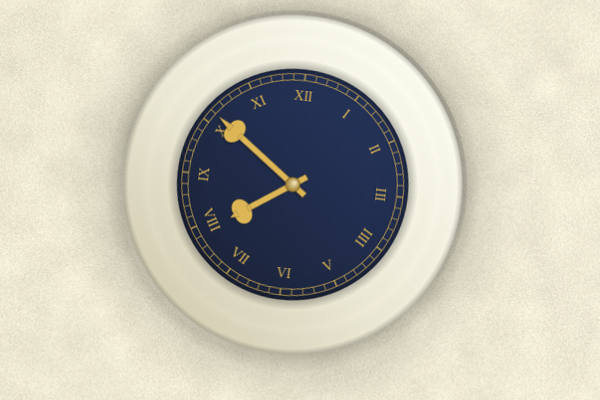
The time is **7:51**
